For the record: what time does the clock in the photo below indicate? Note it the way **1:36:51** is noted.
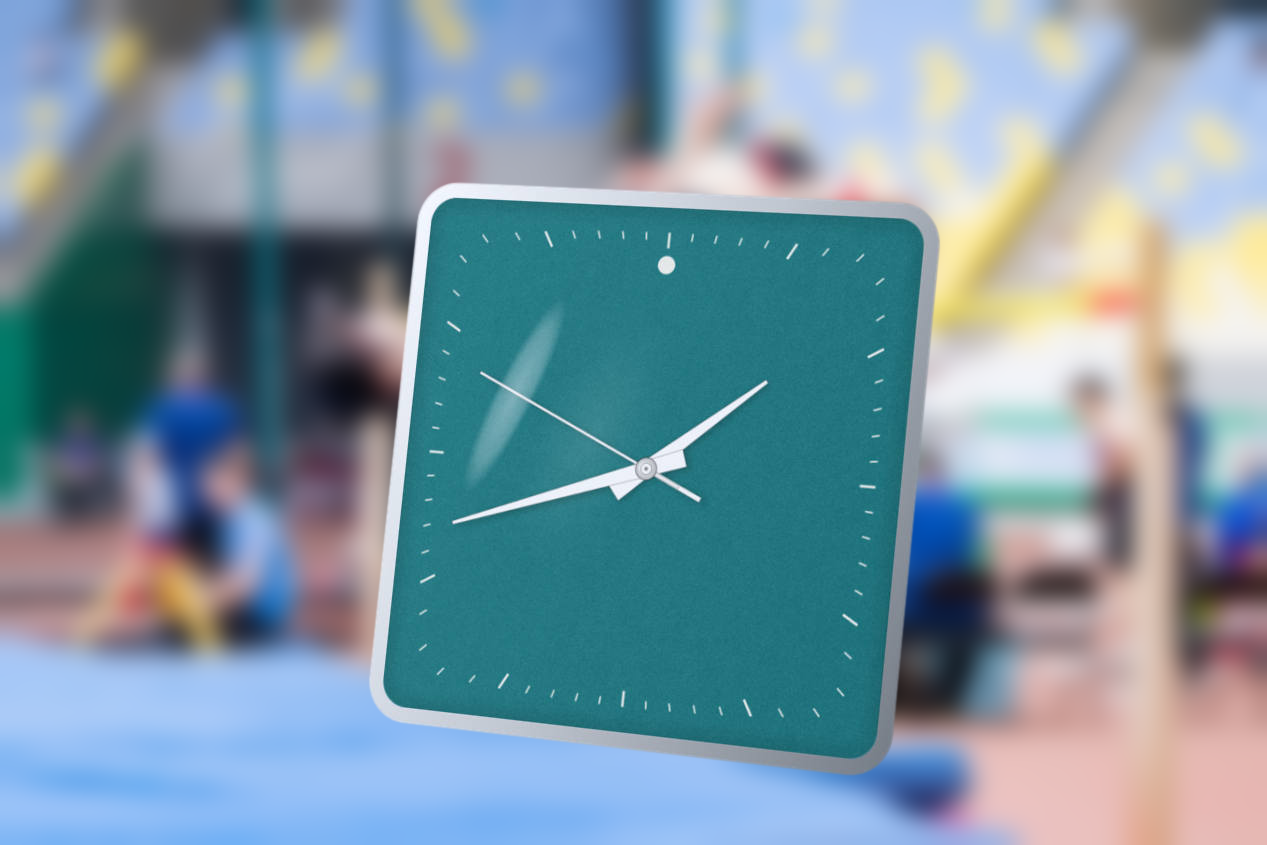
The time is **1:41:49**
